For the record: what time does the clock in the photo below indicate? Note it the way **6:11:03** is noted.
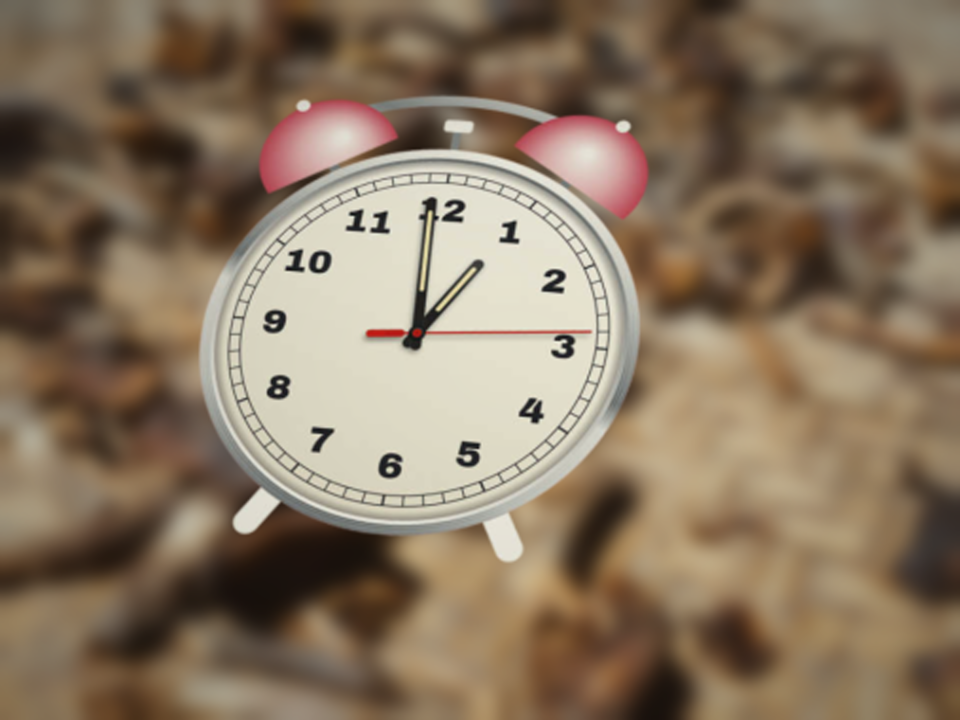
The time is **12:59:14**
